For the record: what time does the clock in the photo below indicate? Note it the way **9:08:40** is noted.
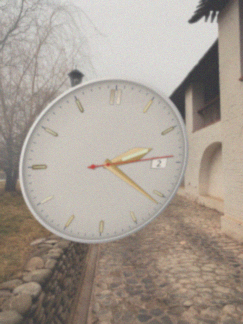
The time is **2:21:14**
